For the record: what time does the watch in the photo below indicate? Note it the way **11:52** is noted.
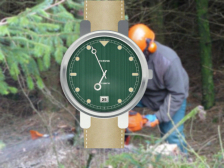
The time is **6:56**
